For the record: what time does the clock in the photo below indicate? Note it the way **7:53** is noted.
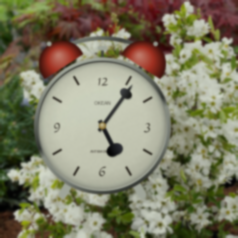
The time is **5:06**
